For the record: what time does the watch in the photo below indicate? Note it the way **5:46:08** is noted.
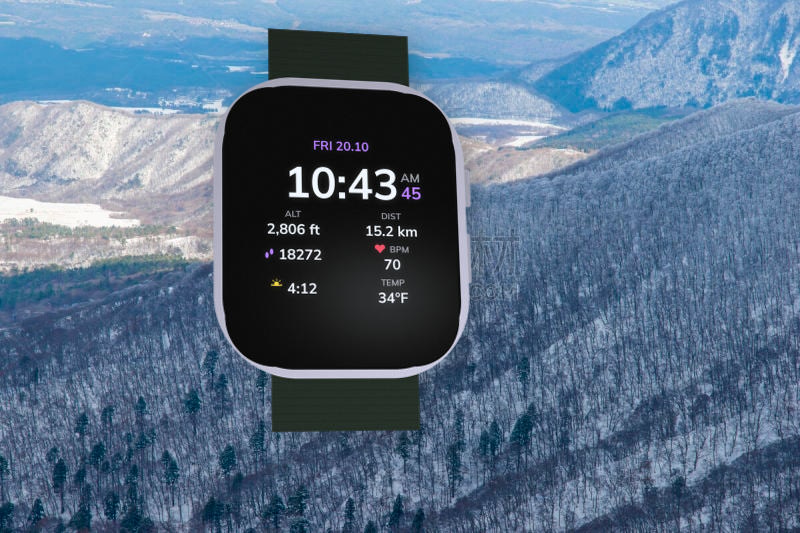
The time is **10:43:45**
